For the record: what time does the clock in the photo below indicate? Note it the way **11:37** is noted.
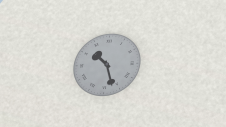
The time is **10:27**
